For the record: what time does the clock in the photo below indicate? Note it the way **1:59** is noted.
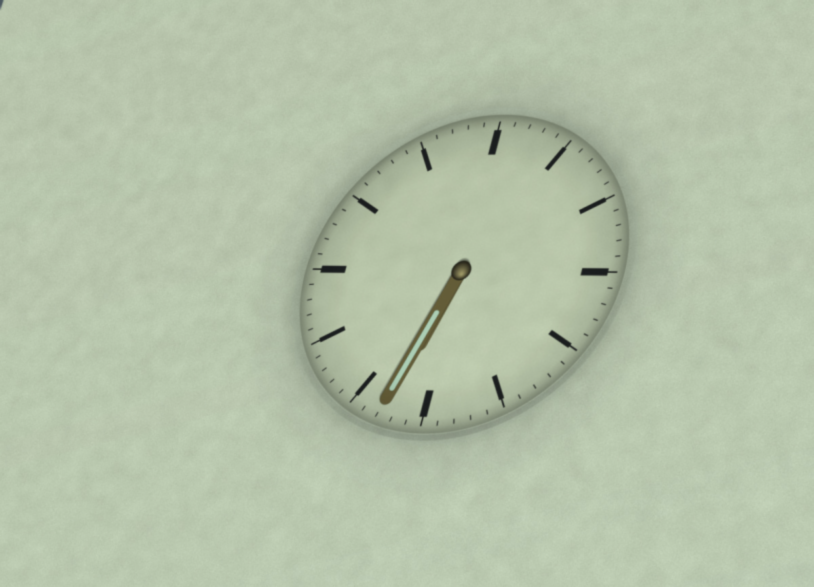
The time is **6:33**
